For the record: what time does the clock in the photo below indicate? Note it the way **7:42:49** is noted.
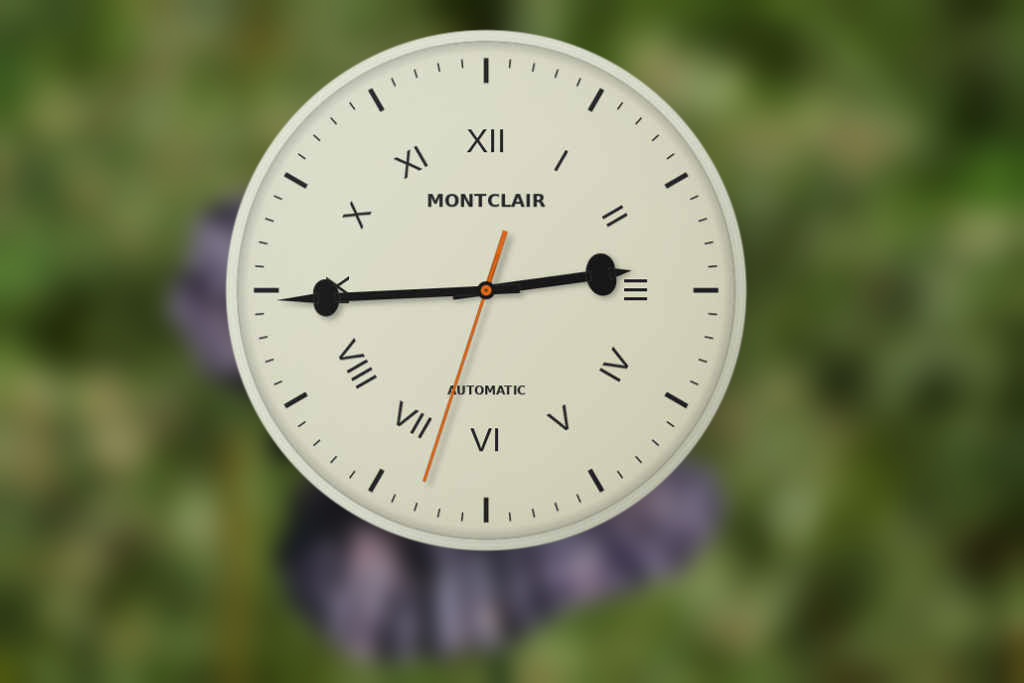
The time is **2:44:33**
